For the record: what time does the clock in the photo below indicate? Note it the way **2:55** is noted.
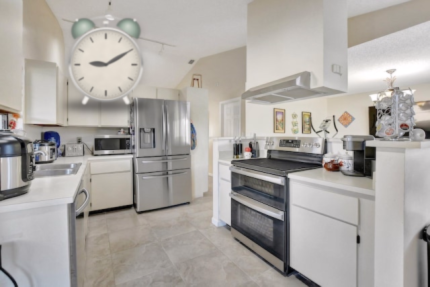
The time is **9:10**
